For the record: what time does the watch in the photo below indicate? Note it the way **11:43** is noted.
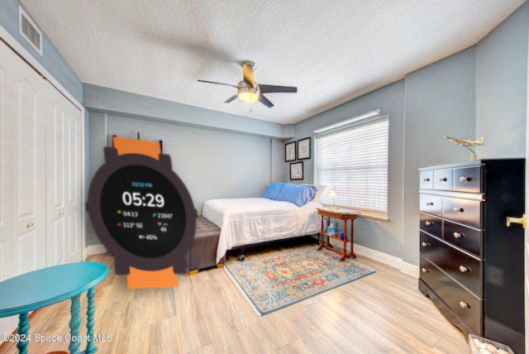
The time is **5:29**
